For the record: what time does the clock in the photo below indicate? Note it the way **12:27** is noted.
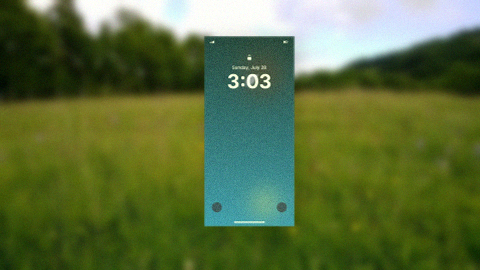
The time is **3:03**
